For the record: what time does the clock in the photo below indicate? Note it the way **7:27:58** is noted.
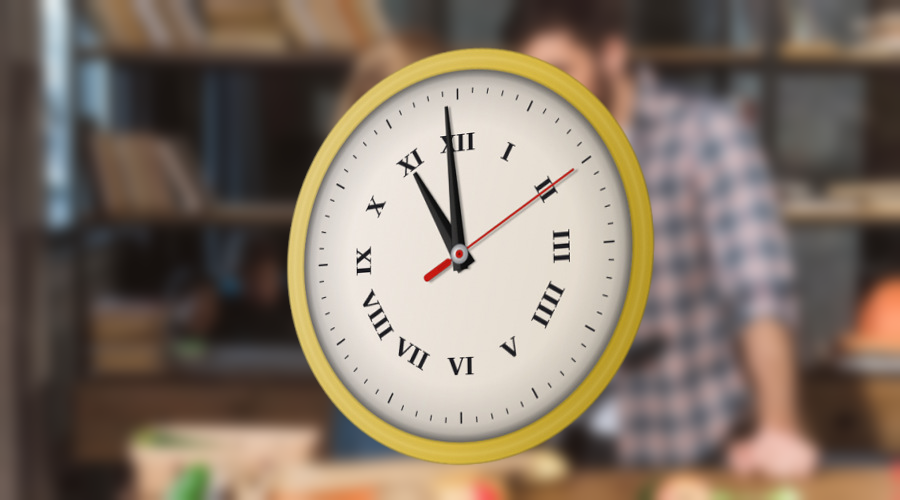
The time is **10:59:10**
